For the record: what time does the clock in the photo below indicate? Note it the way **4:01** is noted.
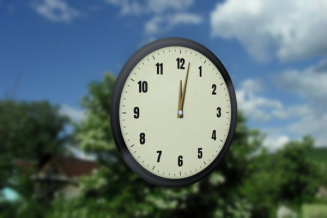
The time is **12:02**
